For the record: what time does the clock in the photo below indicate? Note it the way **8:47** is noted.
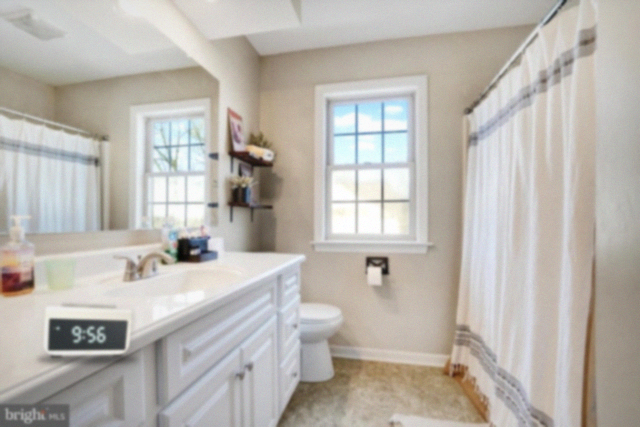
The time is **9:56**
